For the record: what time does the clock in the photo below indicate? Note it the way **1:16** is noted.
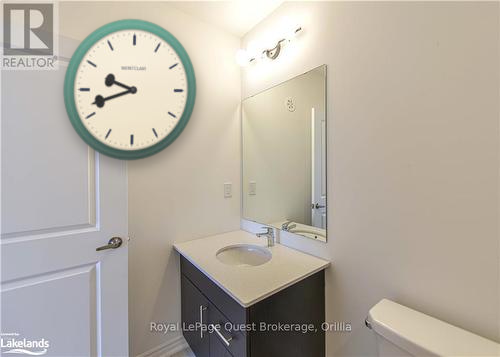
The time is **9:42**
